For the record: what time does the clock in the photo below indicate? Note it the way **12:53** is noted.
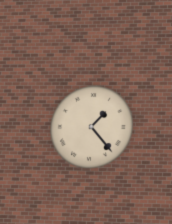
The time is **1:23**
